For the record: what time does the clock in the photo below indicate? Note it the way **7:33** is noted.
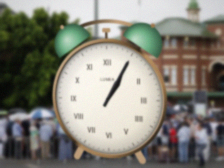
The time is **1:05**
